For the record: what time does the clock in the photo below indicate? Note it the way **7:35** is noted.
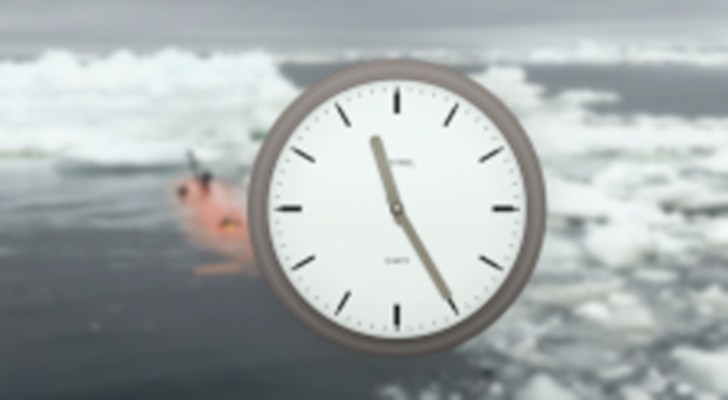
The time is **11:25**
